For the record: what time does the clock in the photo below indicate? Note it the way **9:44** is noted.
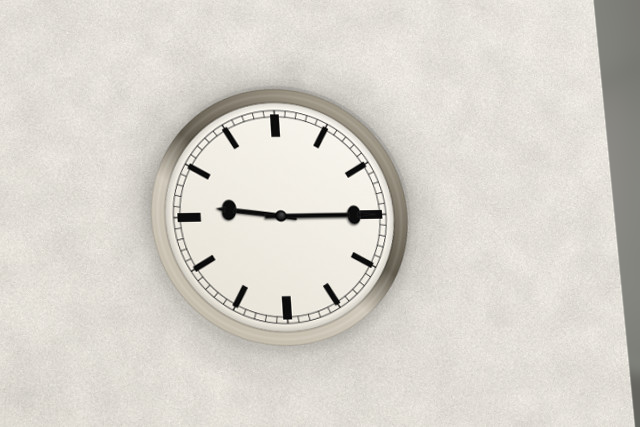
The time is **9:15**
